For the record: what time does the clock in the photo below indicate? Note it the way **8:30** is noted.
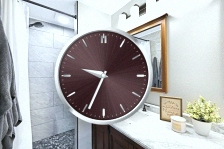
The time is **9:34**
